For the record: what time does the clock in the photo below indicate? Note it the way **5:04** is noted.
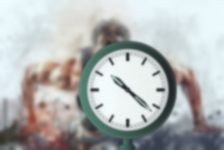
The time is **10:22**
